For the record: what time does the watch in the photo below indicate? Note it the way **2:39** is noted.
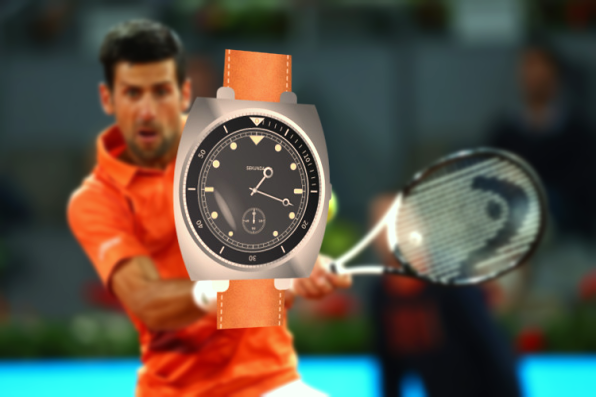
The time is **1:18**
